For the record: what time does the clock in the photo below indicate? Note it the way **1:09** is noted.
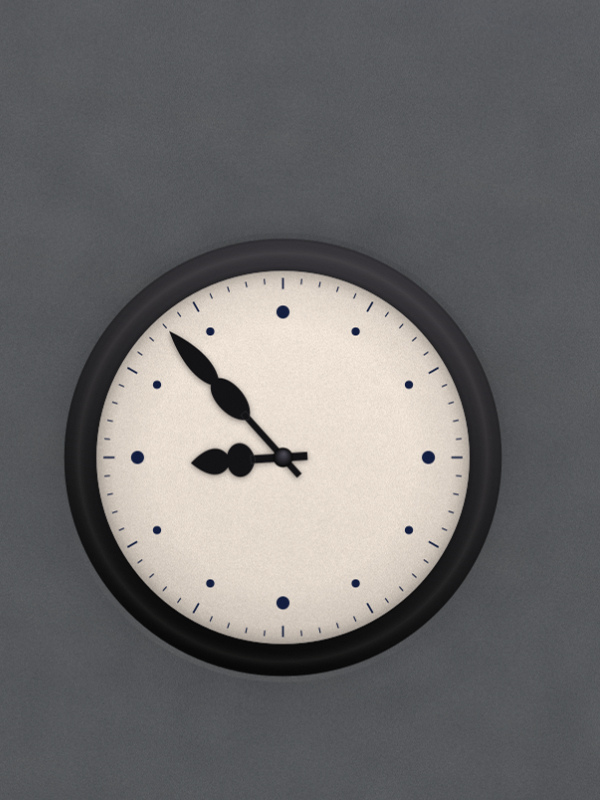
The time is **8:53**
